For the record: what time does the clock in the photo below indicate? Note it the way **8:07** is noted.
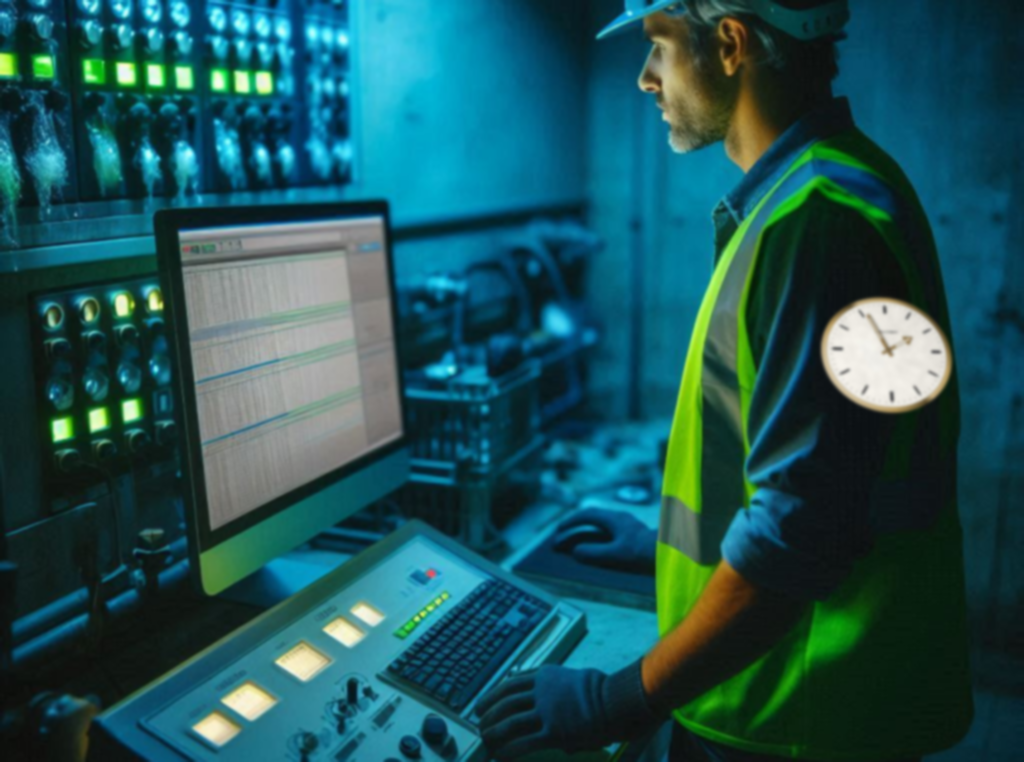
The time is **1:56**
